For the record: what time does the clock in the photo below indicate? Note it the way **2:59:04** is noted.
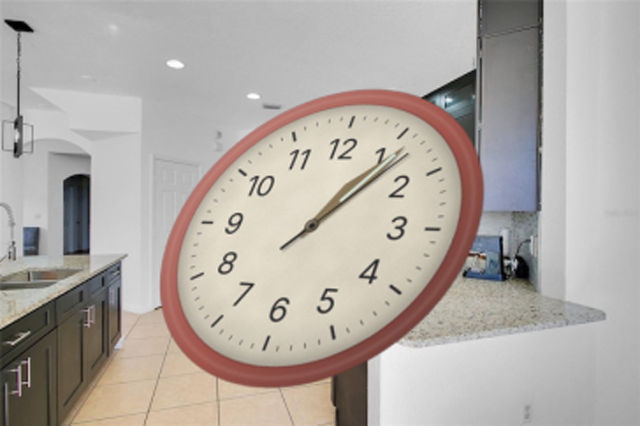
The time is **1:06:07**
